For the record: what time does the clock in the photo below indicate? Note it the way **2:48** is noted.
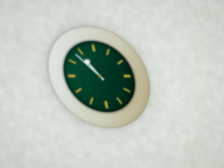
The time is **10:53**
